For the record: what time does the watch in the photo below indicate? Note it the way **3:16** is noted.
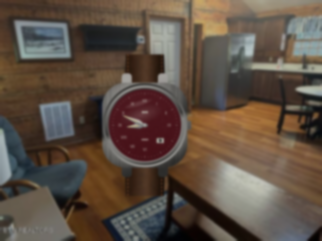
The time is **8:49**
